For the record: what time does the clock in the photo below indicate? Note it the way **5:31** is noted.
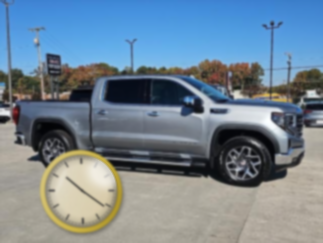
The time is **10:21**
